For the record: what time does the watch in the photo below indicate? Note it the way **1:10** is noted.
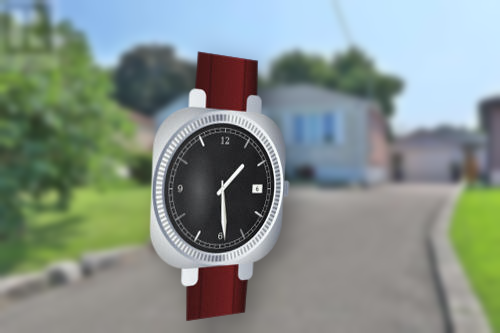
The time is **1:29**
